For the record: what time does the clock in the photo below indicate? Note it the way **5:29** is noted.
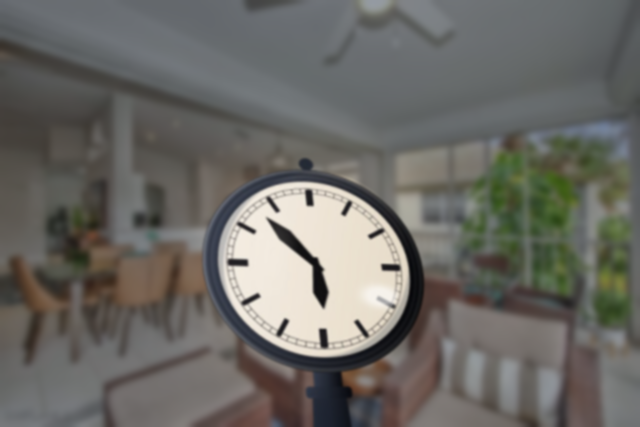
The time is **5:53**
